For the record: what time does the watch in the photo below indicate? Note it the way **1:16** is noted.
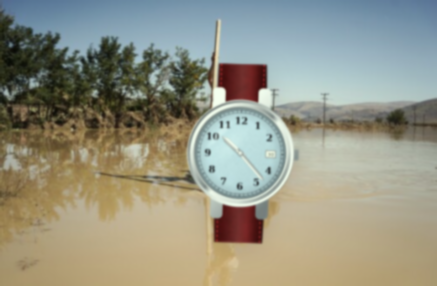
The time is **10:23**
